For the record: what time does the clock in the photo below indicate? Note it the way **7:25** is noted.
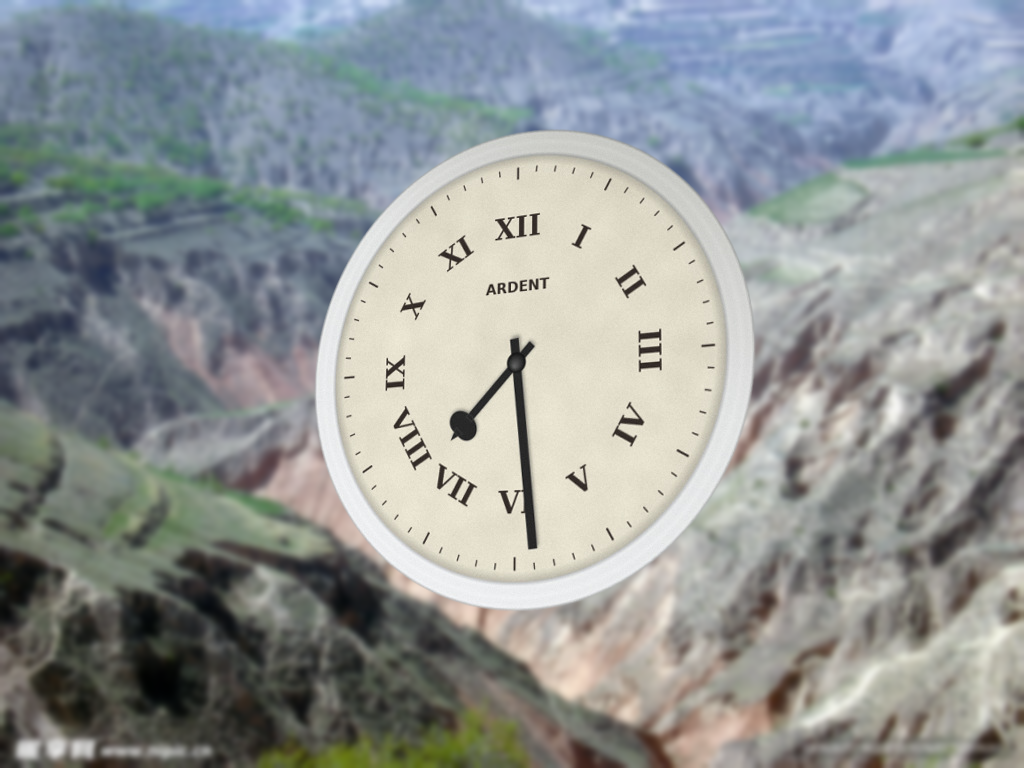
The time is **7:29**
